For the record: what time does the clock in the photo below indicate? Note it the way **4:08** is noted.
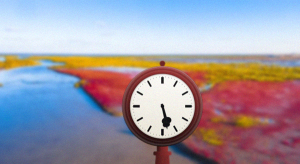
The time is **5:28**
